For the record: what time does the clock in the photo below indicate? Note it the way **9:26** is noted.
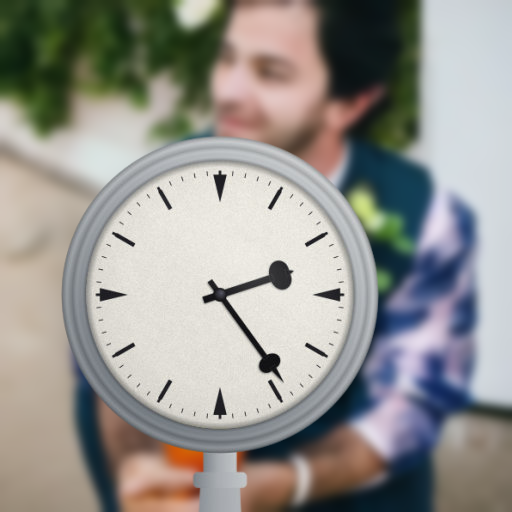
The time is **2:24**
